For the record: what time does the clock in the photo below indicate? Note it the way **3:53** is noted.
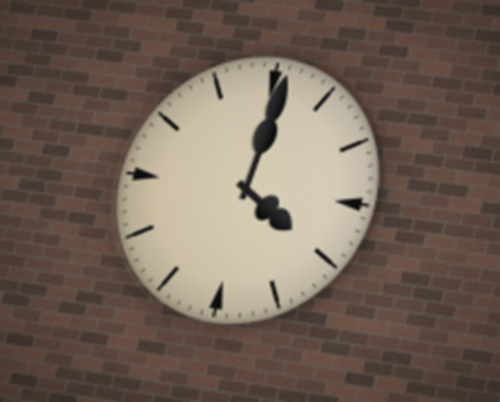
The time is **4:01**
